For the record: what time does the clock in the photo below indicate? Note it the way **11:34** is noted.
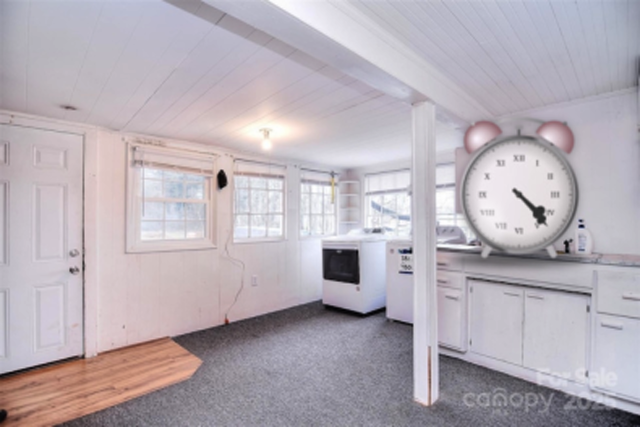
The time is **4:23**
